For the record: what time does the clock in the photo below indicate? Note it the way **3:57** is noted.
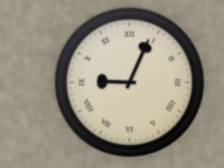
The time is **9:04**
